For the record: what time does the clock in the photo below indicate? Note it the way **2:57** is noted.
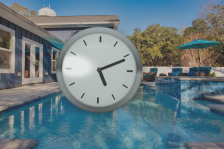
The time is **5:11**
